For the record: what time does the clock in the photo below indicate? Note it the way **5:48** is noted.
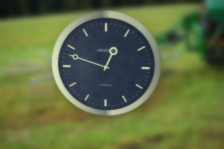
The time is **12:48**
